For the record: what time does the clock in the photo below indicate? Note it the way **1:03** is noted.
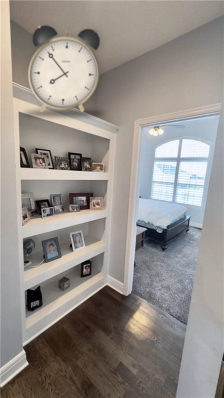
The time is **7:53**
